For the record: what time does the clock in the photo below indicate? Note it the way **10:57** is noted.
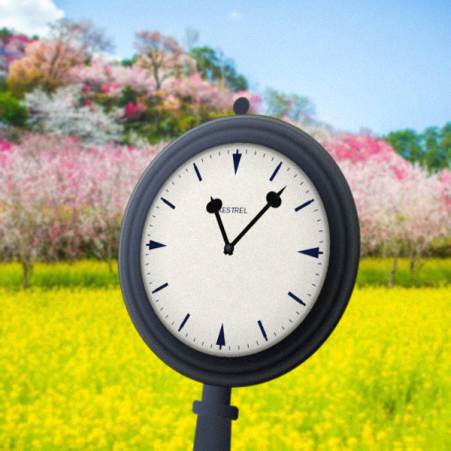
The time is **11:07**
